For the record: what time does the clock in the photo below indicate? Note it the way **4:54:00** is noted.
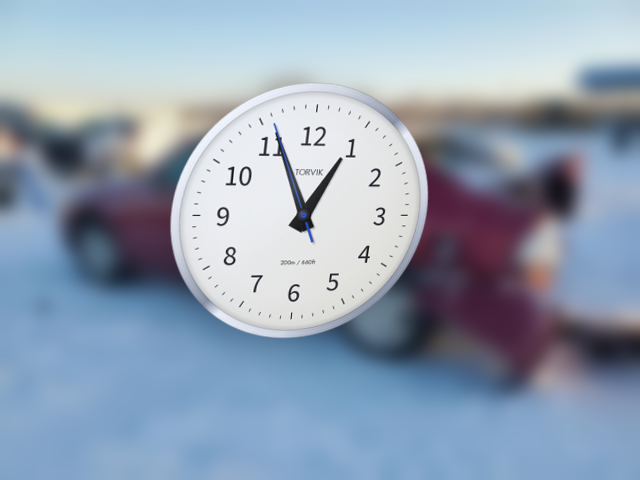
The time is **12:55:56**
